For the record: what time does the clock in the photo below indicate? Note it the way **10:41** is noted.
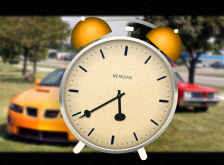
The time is **5:39**
